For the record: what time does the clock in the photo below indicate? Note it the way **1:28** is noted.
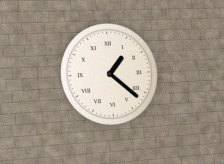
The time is **1:22**
